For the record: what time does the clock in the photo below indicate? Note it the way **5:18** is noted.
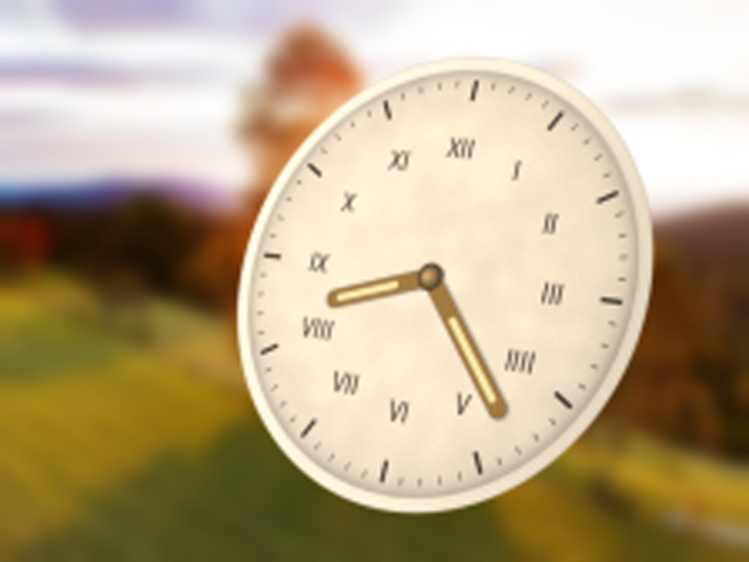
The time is **8:23**
